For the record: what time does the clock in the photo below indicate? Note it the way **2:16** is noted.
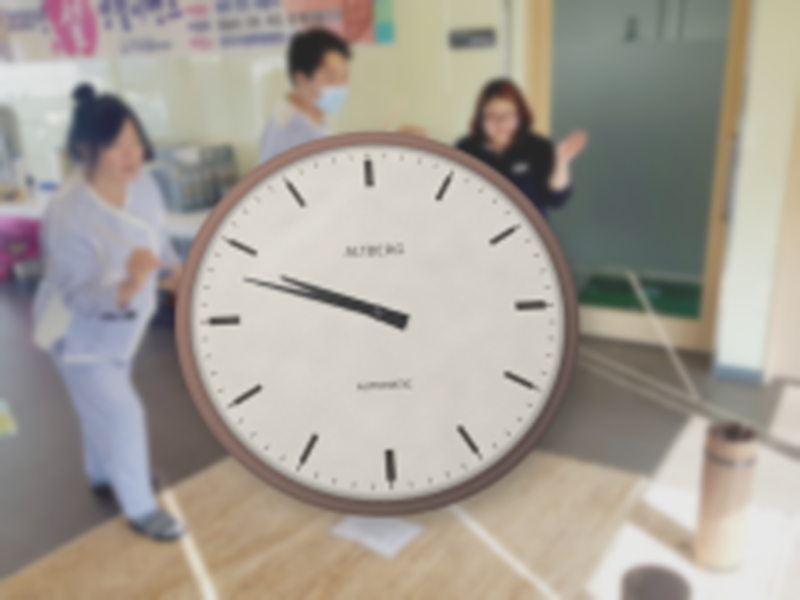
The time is **9:48**
